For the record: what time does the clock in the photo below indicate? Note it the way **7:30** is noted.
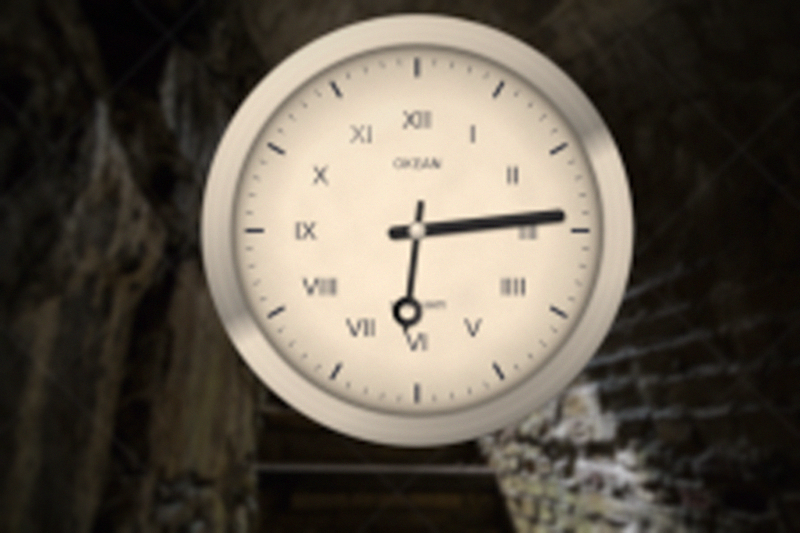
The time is **6:14**
